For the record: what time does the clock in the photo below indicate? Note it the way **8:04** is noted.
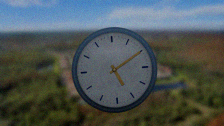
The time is **5:10**
